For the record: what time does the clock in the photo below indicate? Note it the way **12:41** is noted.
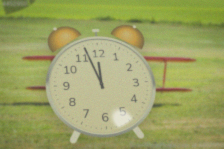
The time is **11:57**
